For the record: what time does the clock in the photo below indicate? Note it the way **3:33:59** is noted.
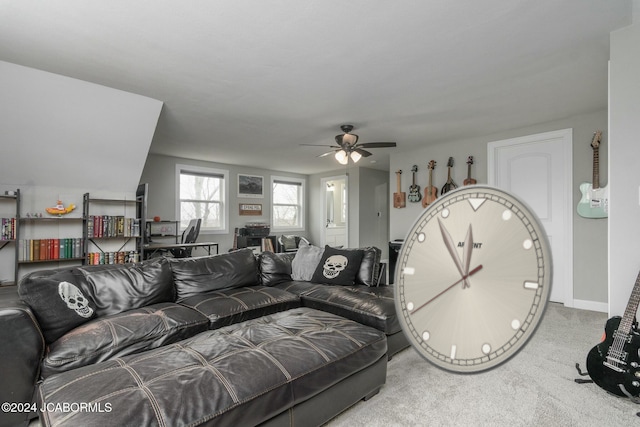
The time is **11:53:39**
